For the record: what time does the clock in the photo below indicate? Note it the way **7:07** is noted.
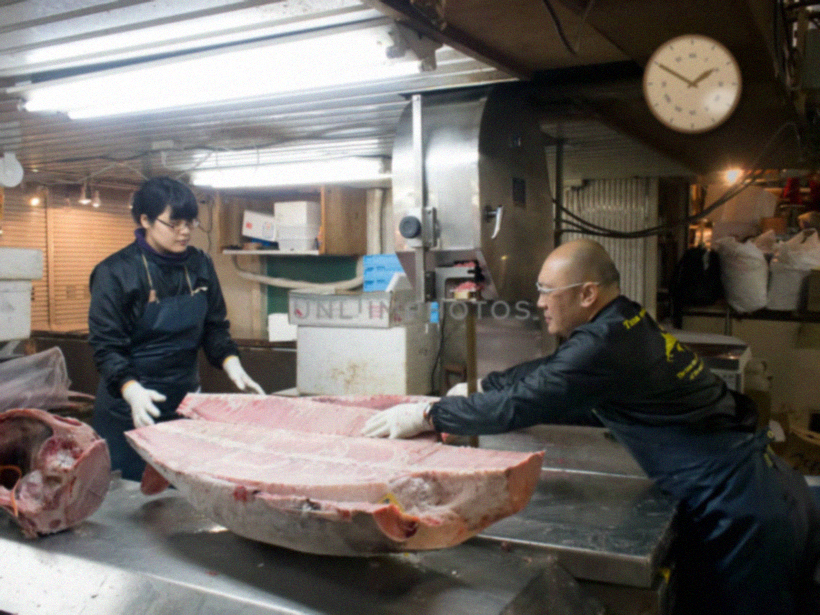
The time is **1:50**
